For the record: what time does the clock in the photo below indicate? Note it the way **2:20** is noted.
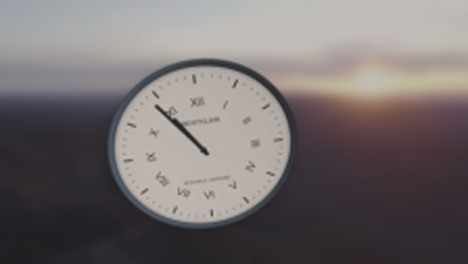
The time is **10:54**
